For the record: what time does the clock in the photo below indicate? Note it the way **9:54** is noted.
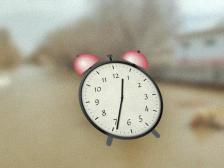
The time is **12:34**
